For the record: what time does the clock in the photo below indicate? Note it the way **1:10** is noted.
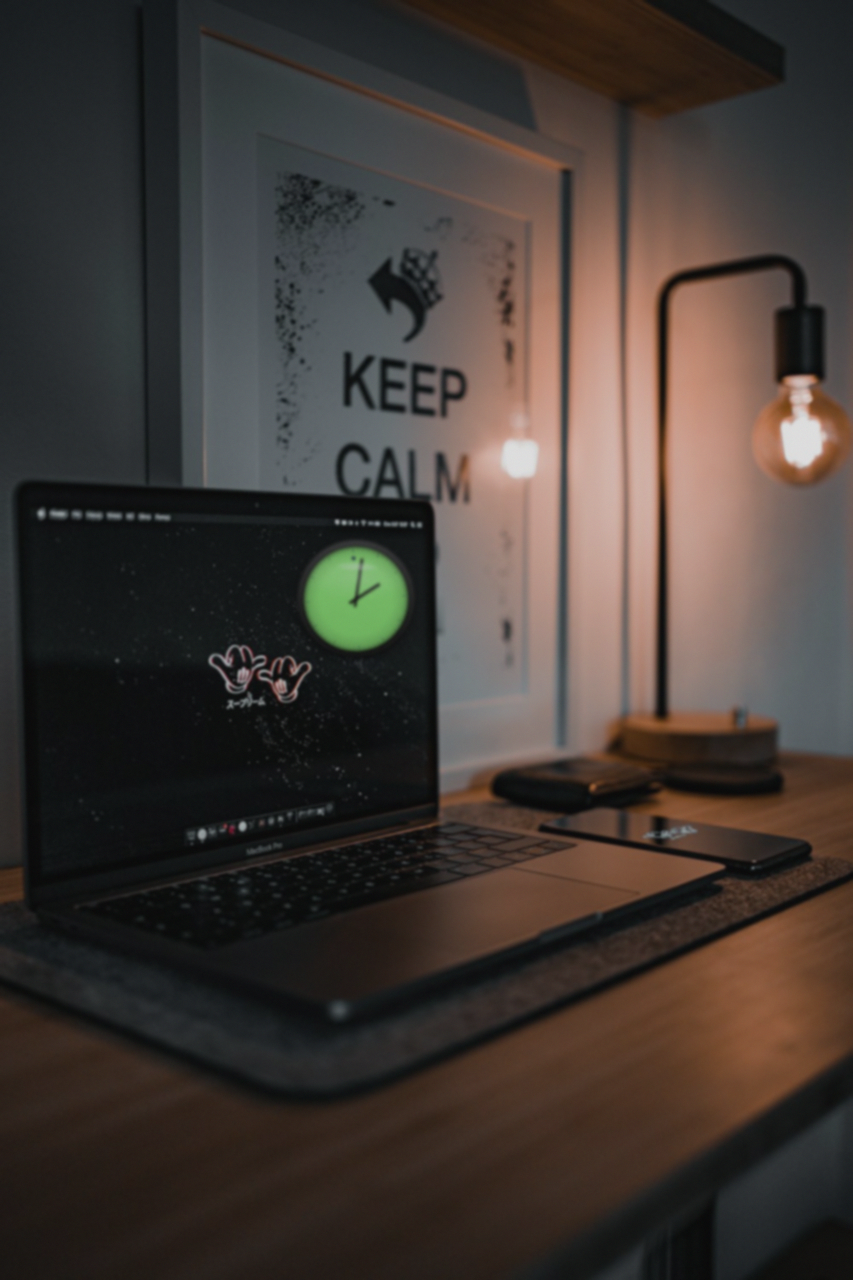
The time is **2:02**
